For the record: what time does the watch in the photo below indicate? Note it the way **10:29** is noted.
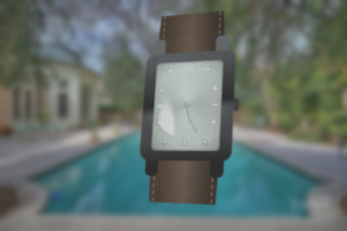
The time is **5:26**
